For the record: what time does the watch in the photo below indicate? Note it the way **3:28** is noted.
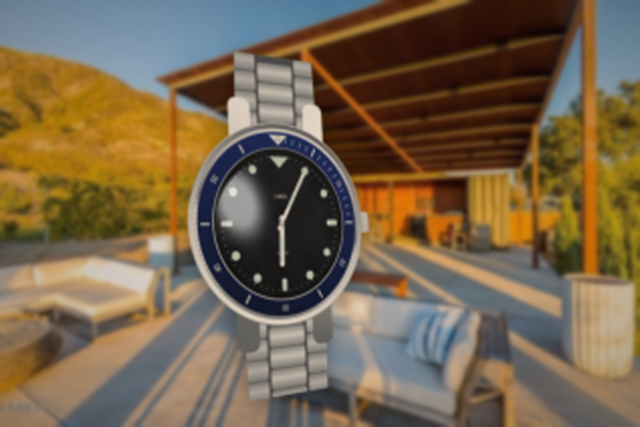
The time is **6:05**
